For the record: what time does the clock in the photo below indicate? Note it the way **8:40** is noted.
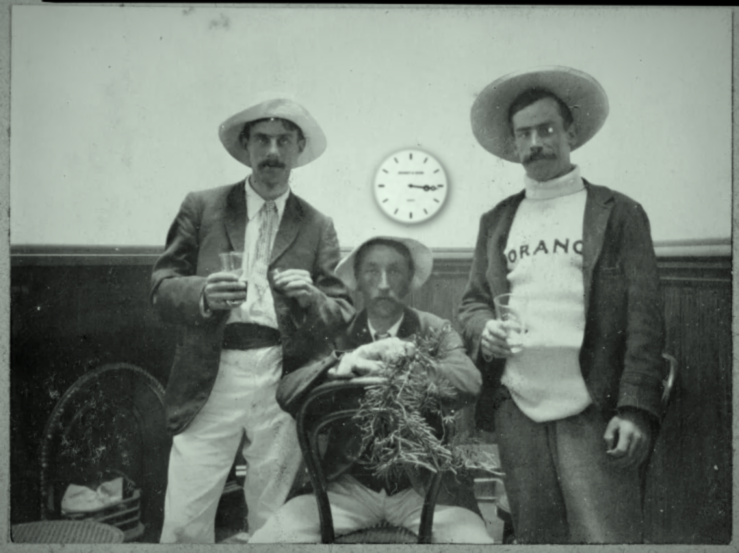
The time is **3:16**
